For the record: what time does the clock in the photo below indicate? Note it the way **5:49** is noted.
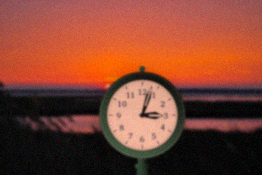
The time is **3:03**
